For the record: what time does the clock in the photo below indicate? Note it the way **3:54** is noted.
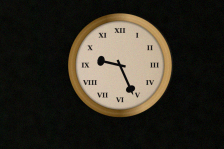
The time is **9:26**
